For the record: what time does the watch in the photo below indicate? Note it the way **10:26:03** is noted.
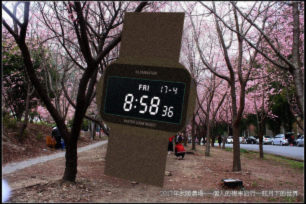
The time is **8:58:36**
